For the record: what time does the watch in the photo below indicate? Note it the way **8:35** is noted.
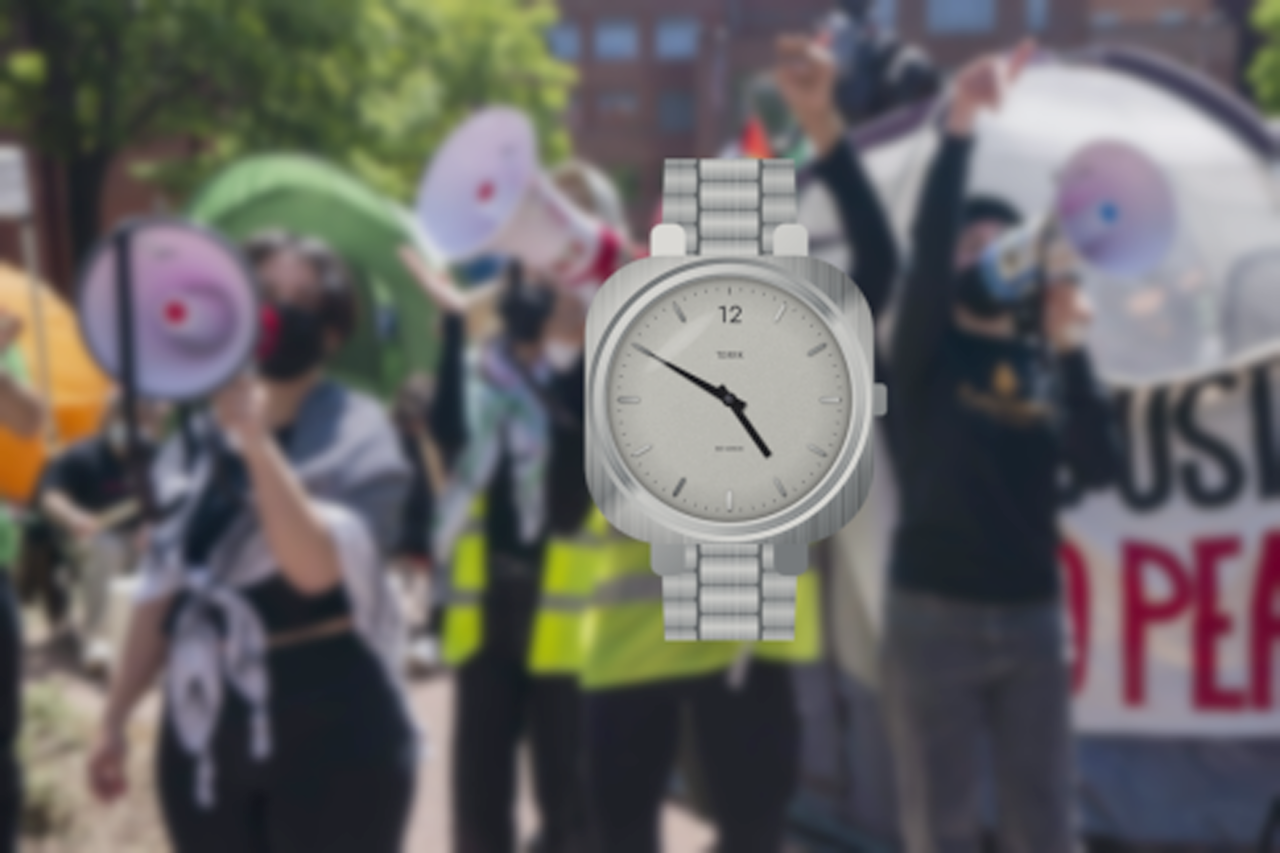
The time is **4:50**
